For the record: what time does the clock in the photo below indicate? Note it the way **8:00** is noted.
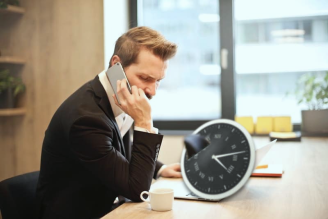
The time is **4:13**
